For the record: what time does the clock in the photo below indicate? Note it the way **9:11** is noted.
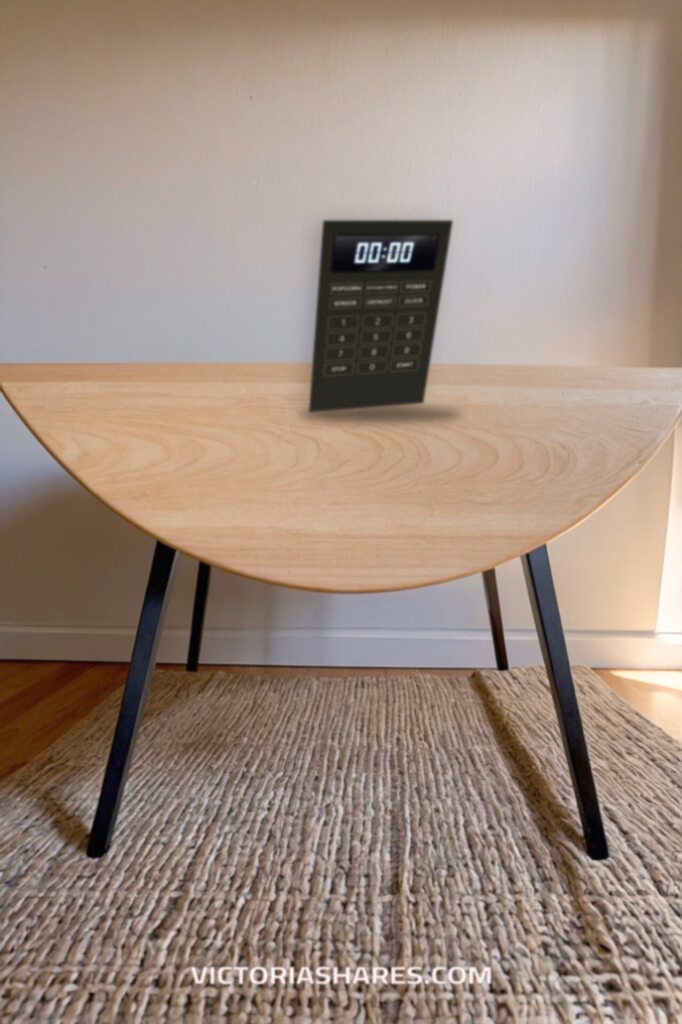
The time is **0:00**
